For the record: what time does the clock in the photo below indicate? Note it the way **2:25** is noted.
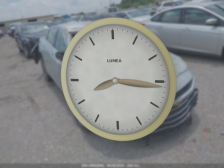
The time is **8:16**
